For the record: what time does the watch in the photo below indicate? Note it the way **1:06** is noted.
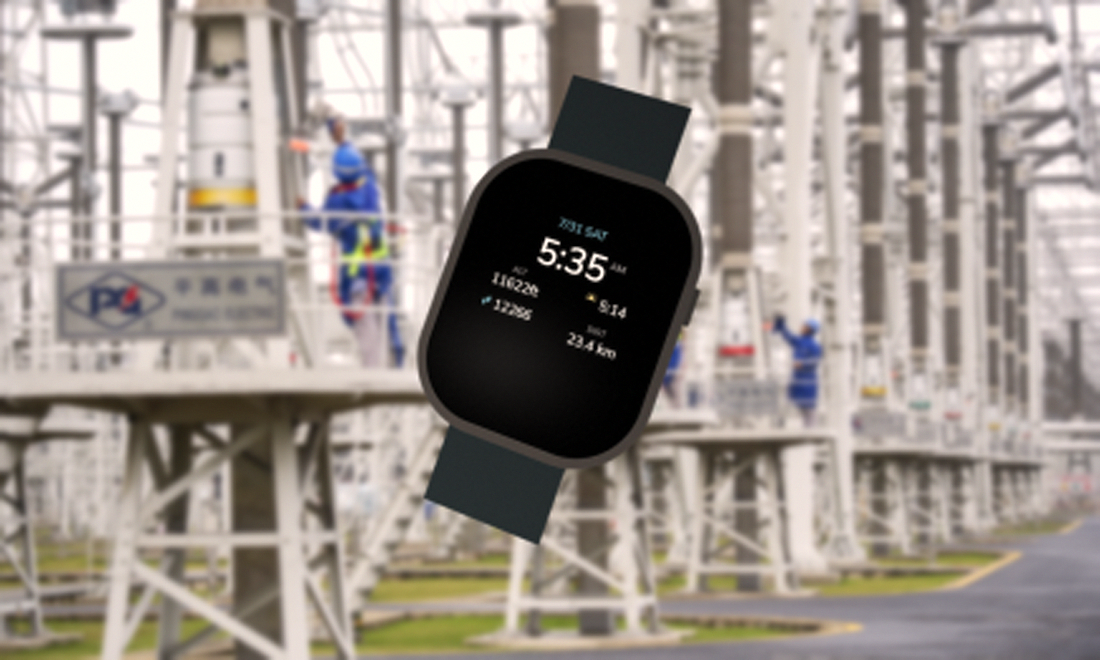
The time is **5:35**
